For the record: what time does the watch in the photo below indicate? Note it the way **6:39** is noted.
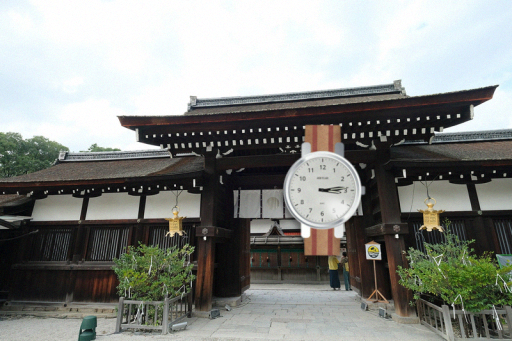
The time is **3:14**
